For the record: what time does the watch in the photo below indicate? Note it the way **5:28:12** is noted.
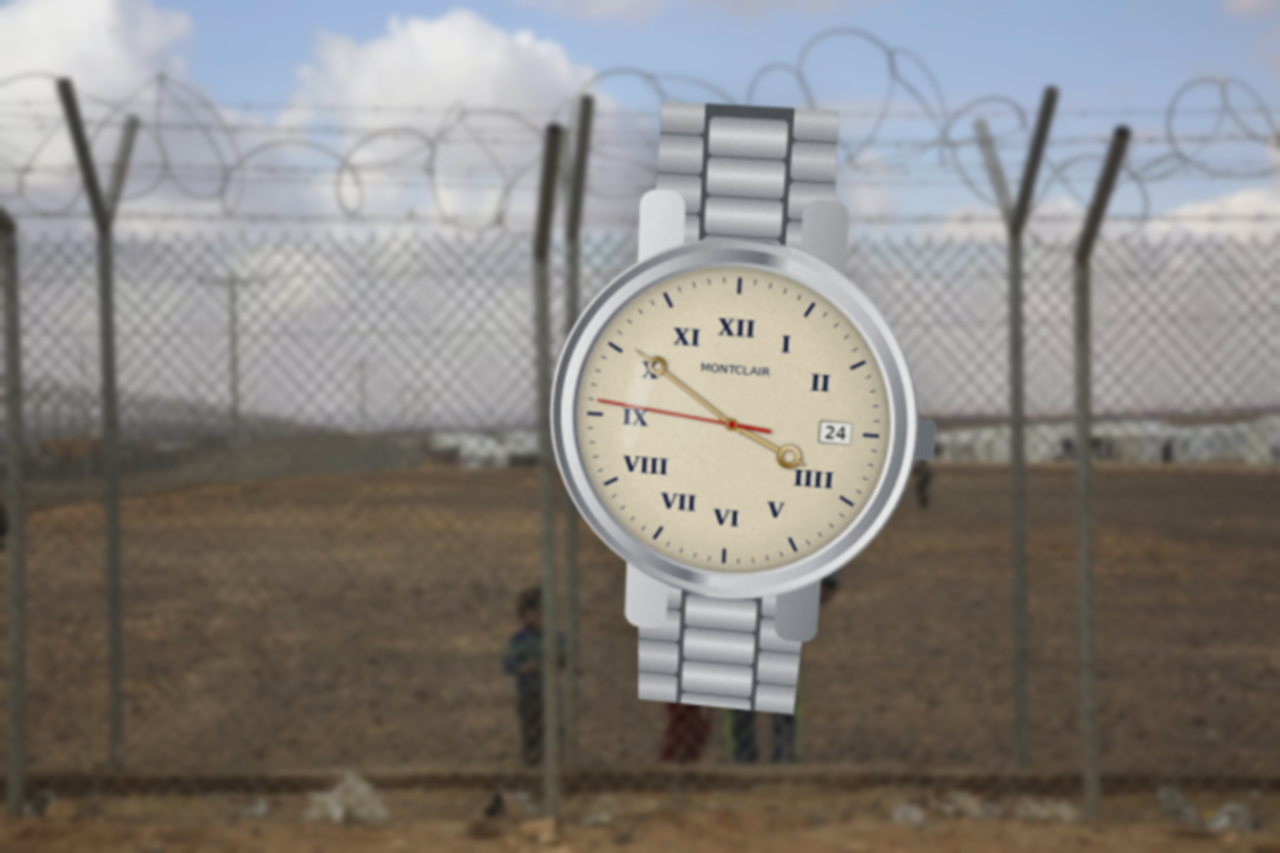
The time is **3:50:46**
